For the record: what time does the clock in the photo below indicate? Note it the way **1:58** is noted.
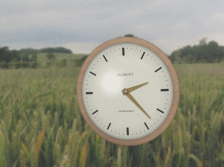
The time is **2:23**
